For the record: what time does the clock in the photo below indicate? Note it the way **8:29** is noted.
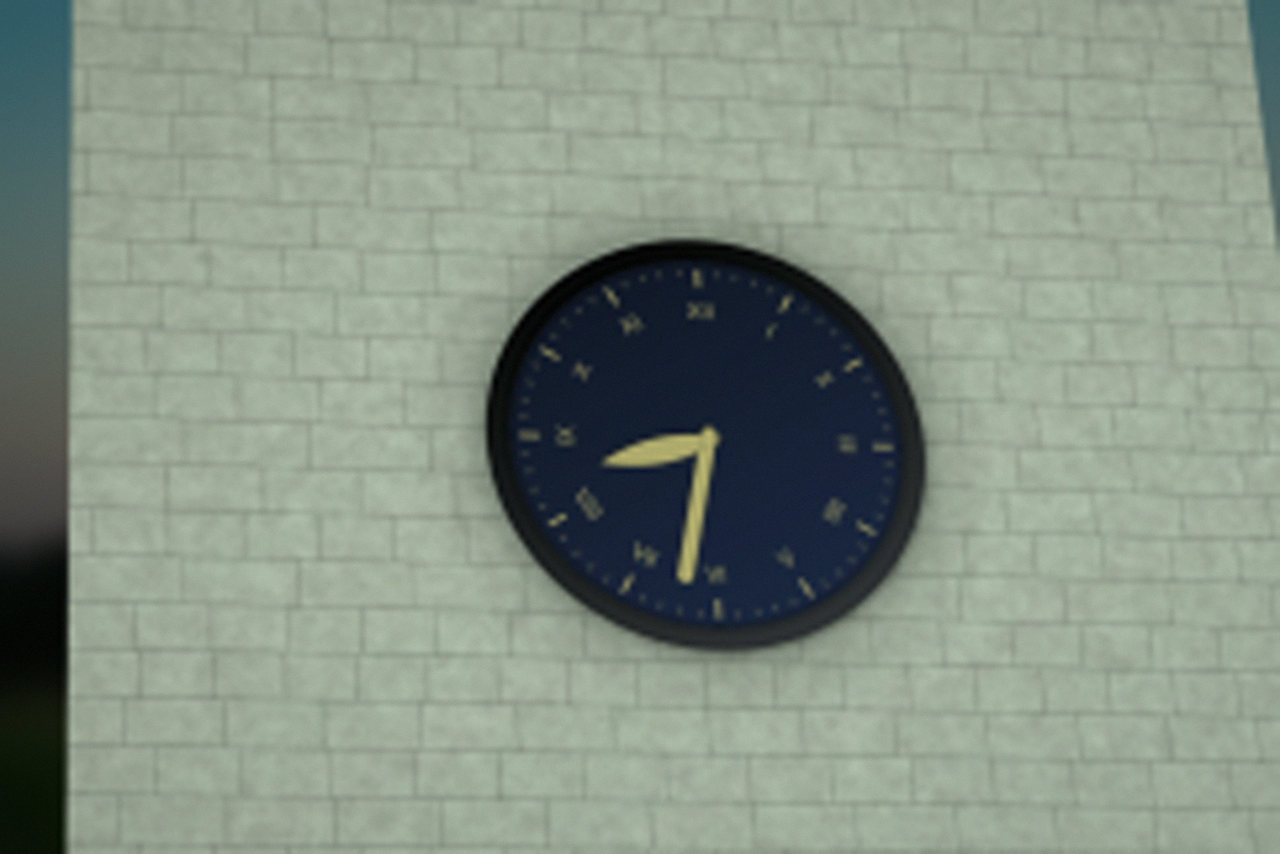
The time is **8:32**
